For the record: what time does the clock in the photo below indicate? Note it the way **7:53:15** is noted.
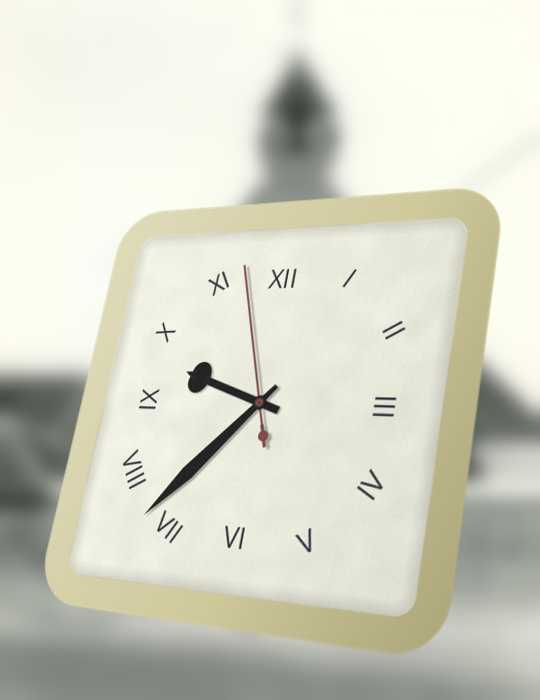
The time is **9:36:57**
